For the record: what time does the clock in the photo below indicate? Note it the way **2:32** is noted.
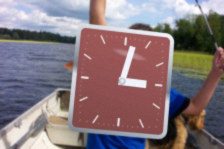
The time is **3:02**
